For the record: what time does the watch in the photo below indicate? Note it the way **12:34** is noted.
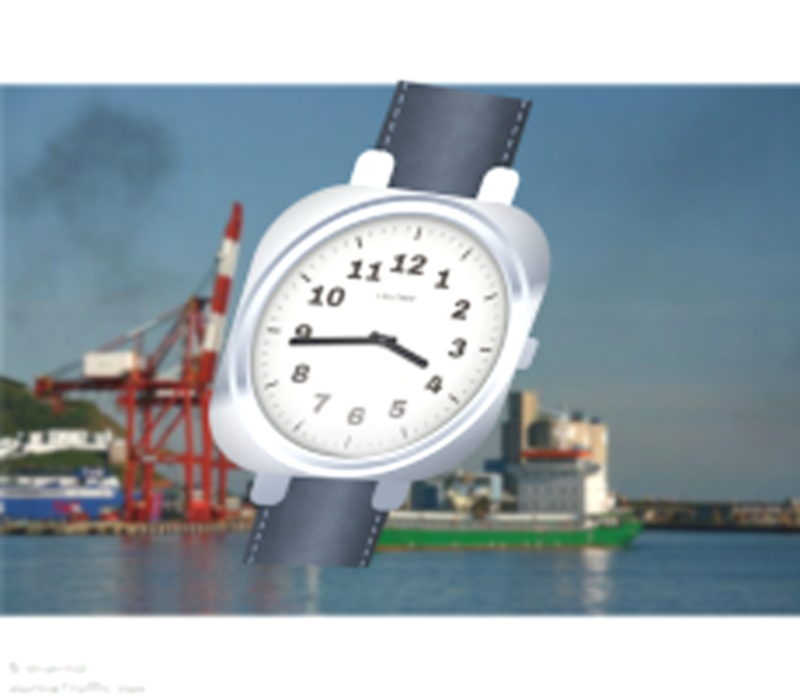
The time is **3:44**
